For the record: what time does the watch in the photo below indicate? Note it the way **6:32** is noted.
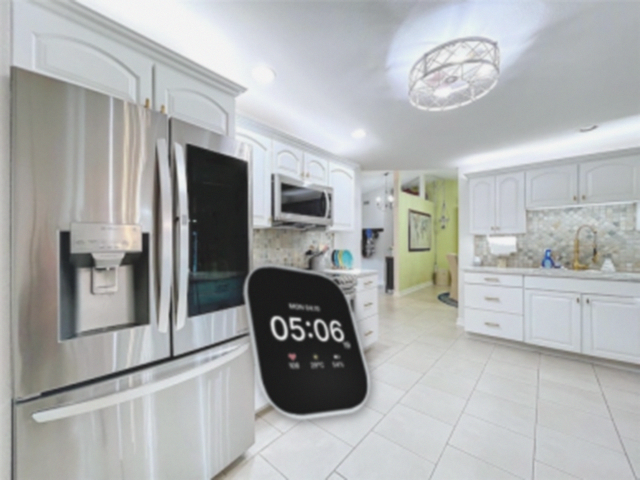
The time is **5:06**
